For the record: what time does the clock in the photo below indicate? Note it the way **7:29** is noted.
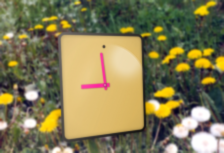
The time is **8:59**
